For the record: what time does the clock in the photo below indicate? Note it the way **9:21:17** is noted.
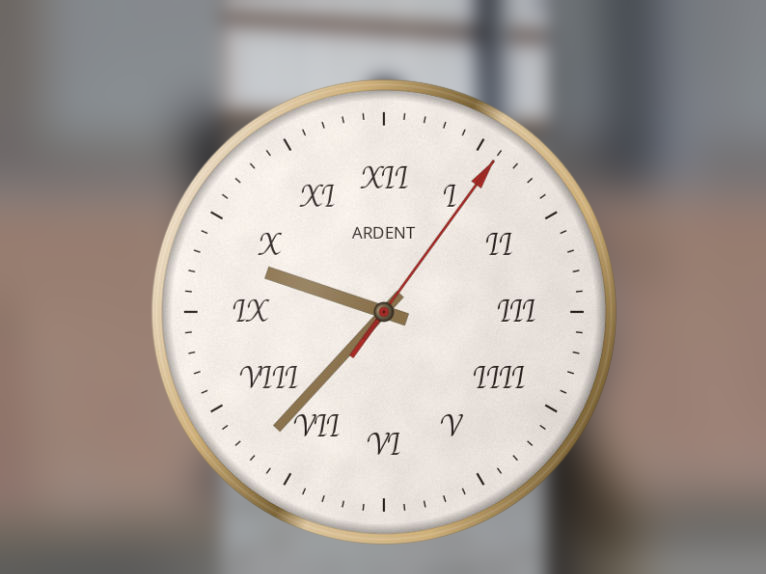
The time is **9:37:06**
